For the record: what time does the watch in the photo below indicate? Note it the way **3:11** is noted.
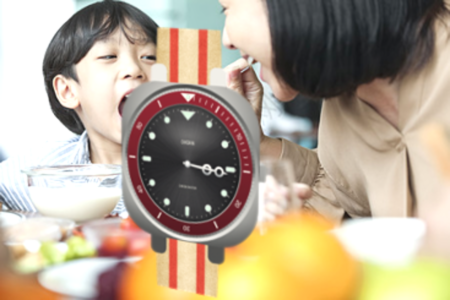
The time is **3:16**
